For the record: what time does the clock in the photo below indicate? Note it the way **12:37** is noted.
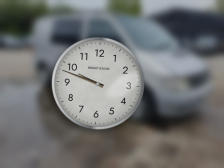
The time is **9:48**
